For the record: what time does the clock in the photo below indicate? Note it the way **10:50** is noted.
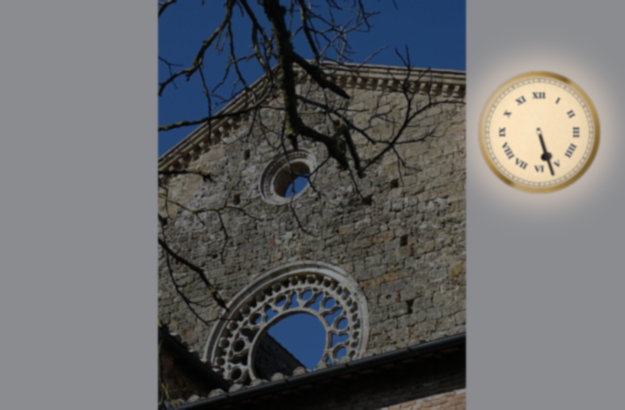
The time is **5:27**
